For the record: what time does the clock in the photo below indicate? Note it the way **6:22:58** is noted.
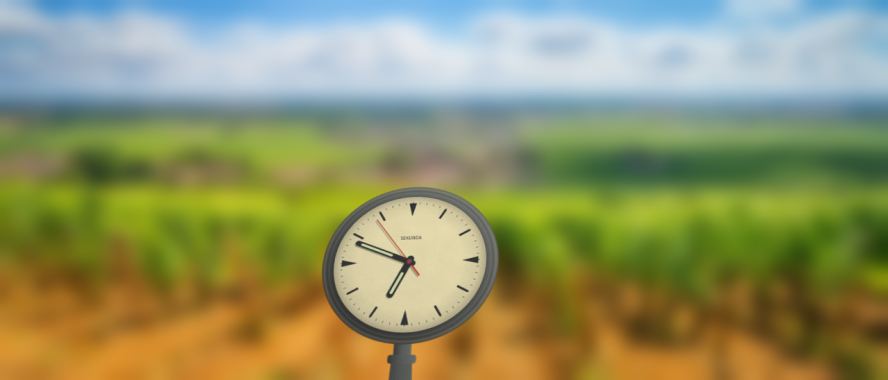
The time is **6:48:54**
